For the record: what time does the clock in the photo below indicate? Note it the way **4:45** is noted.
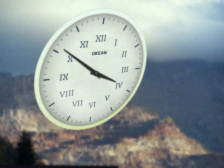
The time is **3:51**
